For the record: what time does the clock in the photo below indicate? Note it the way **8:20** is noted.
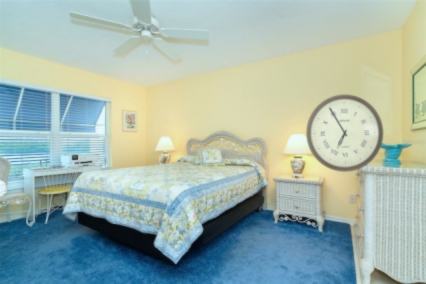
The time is **6:55**
